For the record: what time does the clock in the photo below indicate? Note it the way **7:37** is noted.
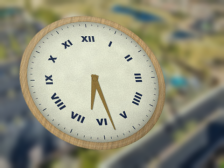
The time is **6:28**
